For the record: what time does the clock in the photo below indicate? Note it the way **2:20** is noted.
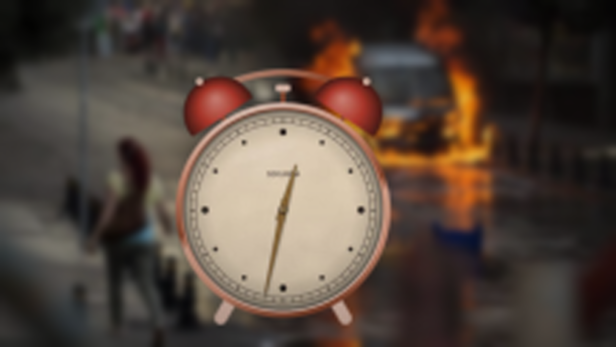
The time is **12:32**
